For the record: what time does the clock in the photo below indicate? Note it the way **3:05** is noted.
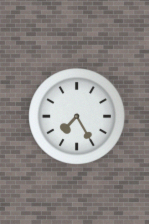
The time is **7:25**
